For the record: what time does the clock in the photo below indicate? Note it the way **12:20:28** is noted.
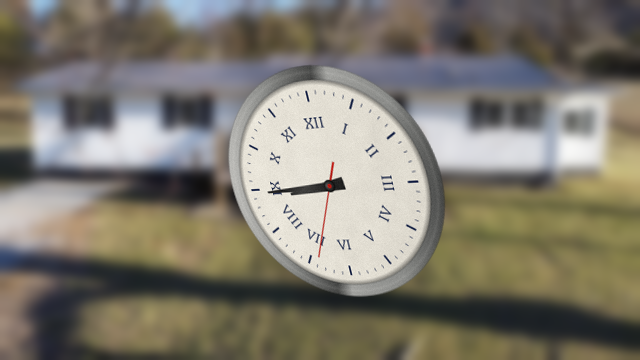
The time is **8:44:34**
